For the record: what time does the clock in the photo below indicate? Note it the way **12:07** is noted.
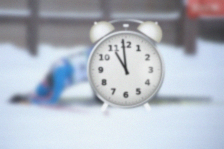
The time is **10:59**
